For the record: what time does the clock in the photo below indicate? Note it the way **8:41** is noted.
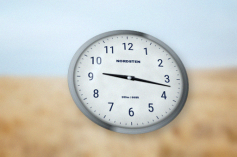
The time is **9:17**
